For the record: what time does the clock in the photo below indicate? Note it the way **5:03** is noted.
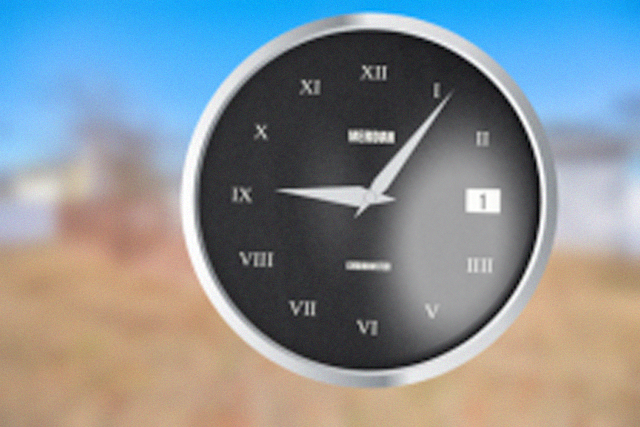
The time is **9:06**
